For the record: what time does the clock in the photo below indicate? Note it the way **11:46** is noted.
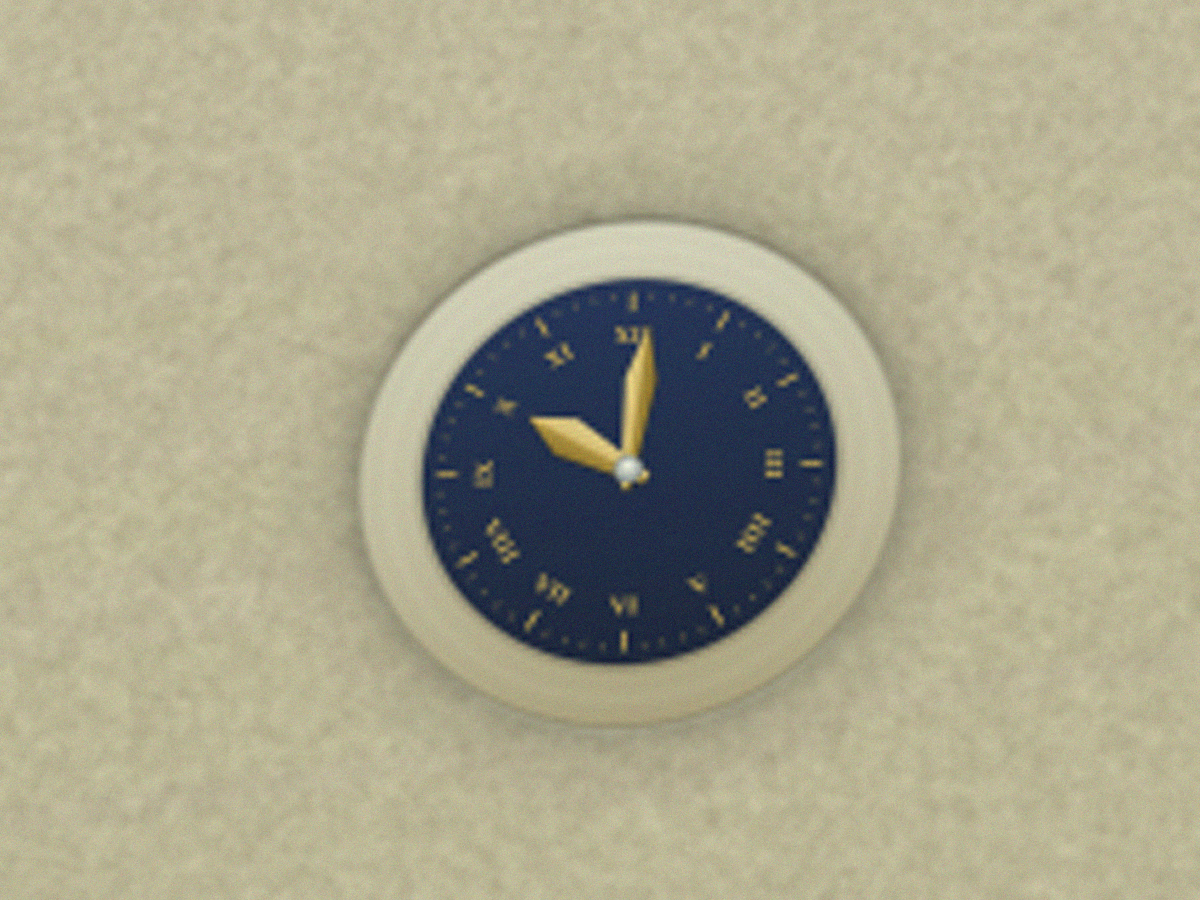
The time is **10:01**
